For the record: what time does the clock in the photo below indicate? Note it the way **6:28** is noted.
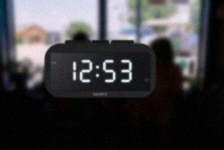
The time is **12:53**
